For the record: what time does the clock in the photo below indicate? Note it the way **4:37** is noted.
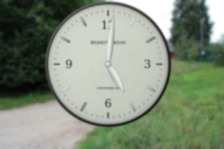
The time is **5:01**
